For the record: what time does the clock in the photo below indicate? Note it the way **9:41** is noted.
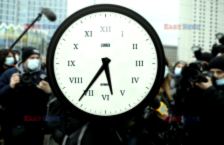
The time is **5:36**
